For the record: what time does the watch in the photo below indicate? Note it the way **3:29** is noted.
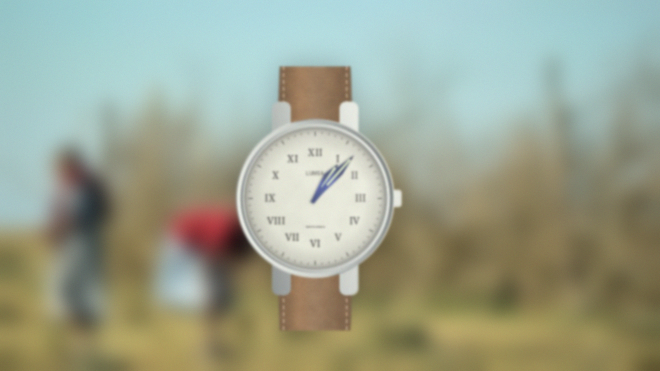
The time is **1:07**
